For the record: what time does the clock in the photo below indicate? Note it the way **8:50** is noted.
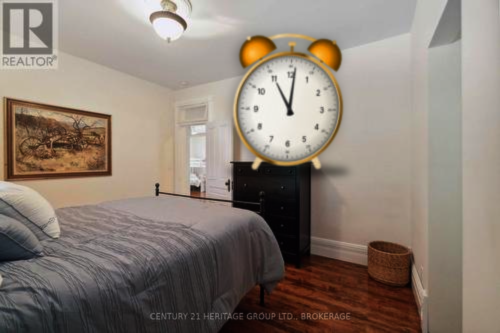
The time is **11:01**
